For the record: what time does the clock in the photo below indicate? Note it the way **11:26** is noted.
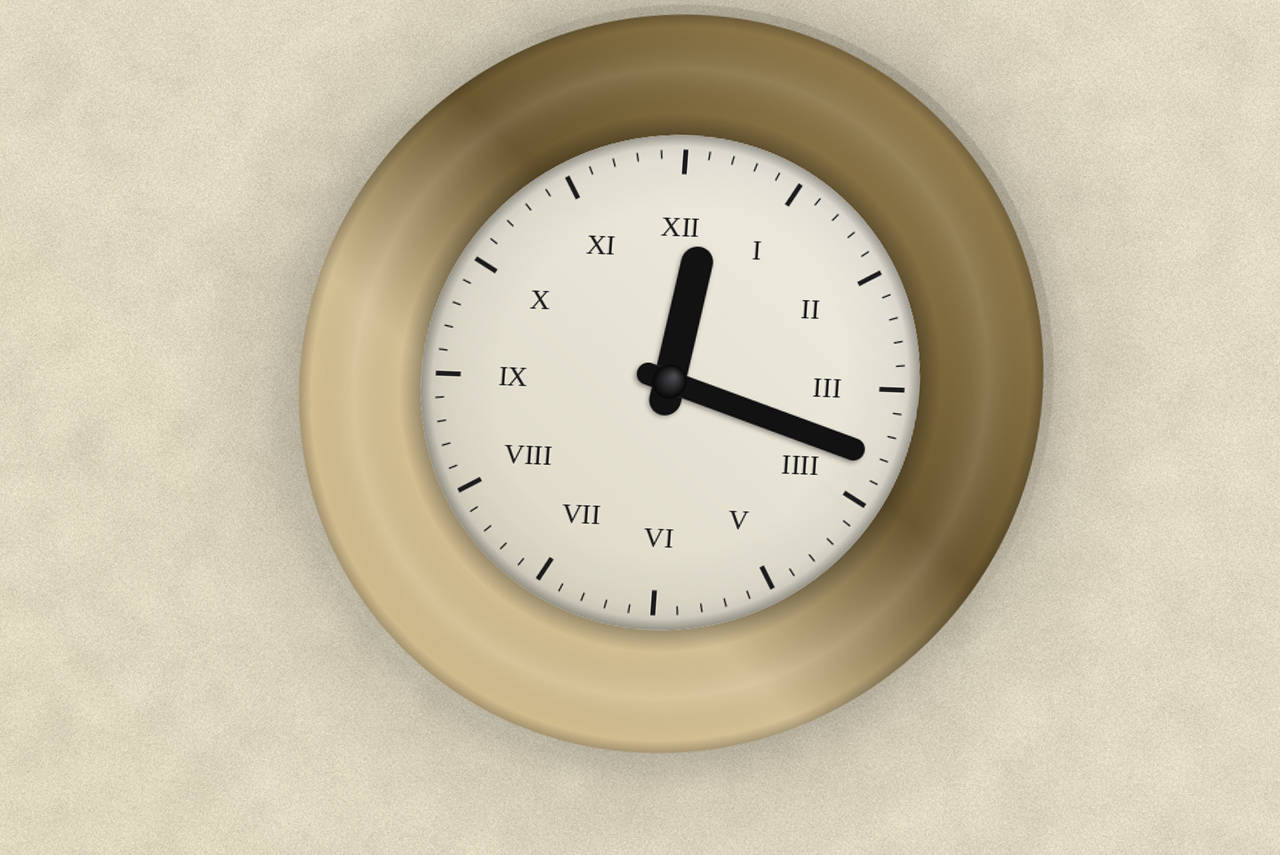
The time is **12:18**
